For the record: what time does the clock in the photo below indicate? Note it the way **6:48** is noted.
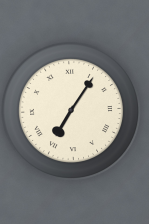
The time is **7:06**
